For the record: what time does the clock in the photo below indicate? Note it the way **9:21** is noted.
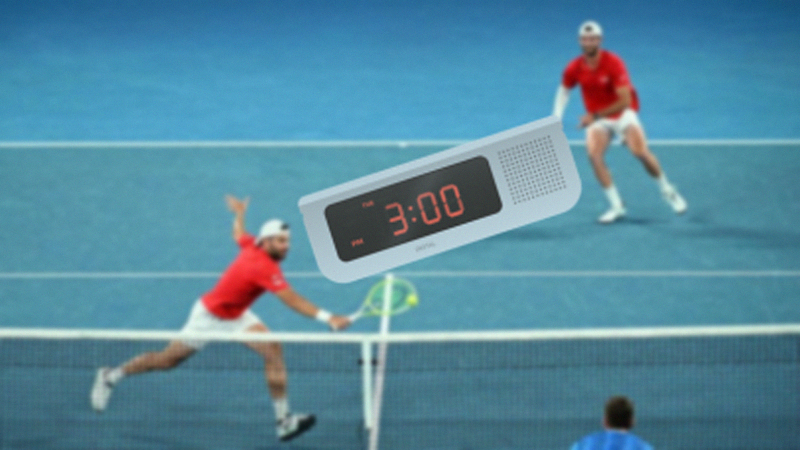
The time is **3:00**
